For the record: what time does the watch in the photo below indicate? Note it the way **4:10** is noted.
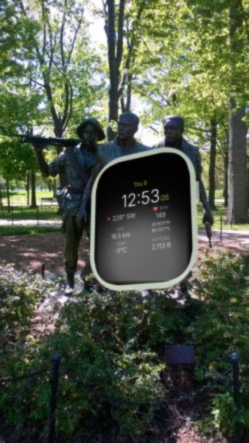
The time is **12:53**
